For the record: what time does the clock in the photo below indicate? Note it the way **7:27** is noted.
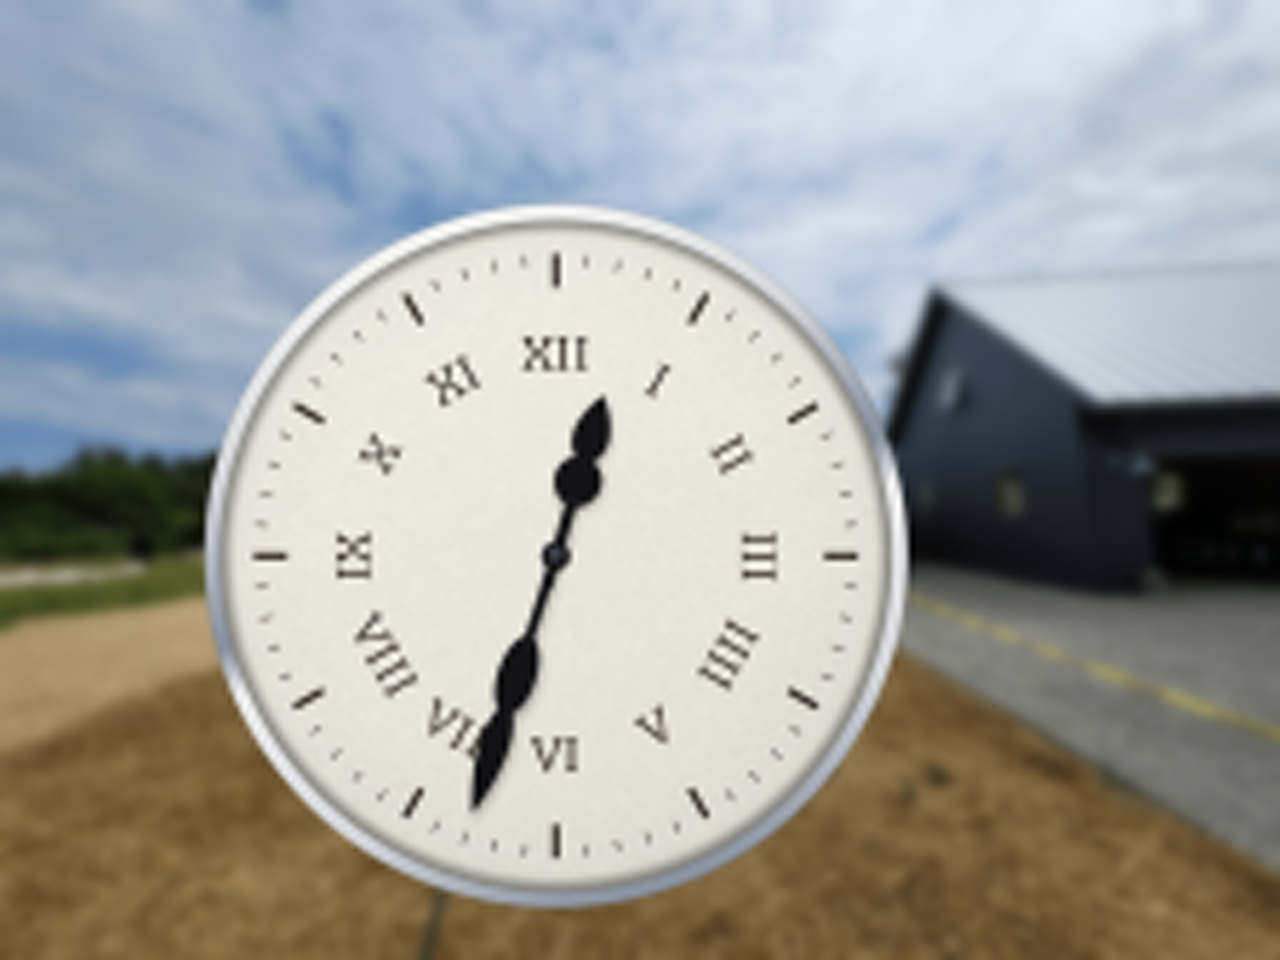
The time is **12:33**
